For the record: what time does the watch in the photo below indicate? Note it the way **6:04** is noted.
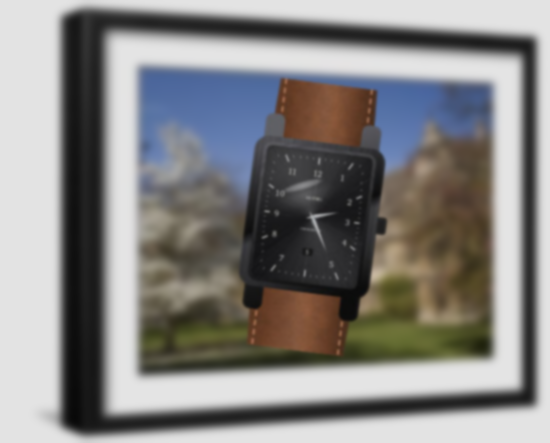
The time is **2:25**
